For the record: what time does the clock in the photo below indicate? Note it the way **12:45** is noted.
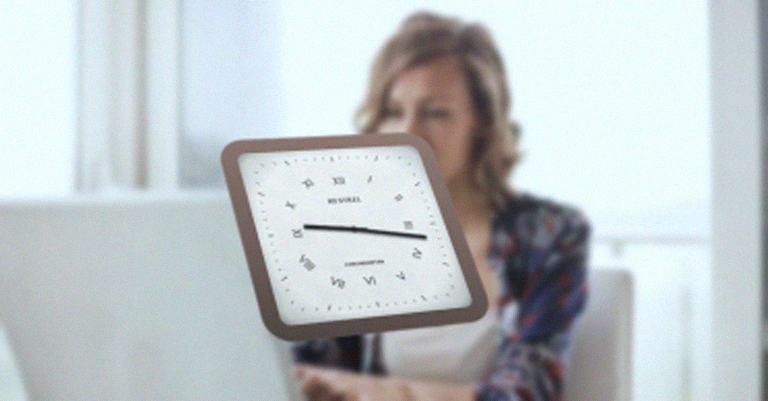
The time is **9:17**
